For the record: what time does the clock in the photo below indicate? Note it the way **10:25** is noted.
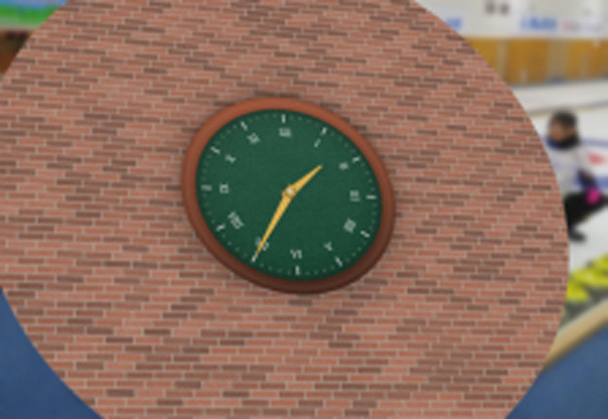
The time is **1:35**
